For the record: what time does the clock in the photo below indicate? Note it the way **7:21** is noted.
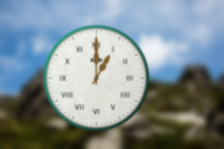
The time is **1:00**
